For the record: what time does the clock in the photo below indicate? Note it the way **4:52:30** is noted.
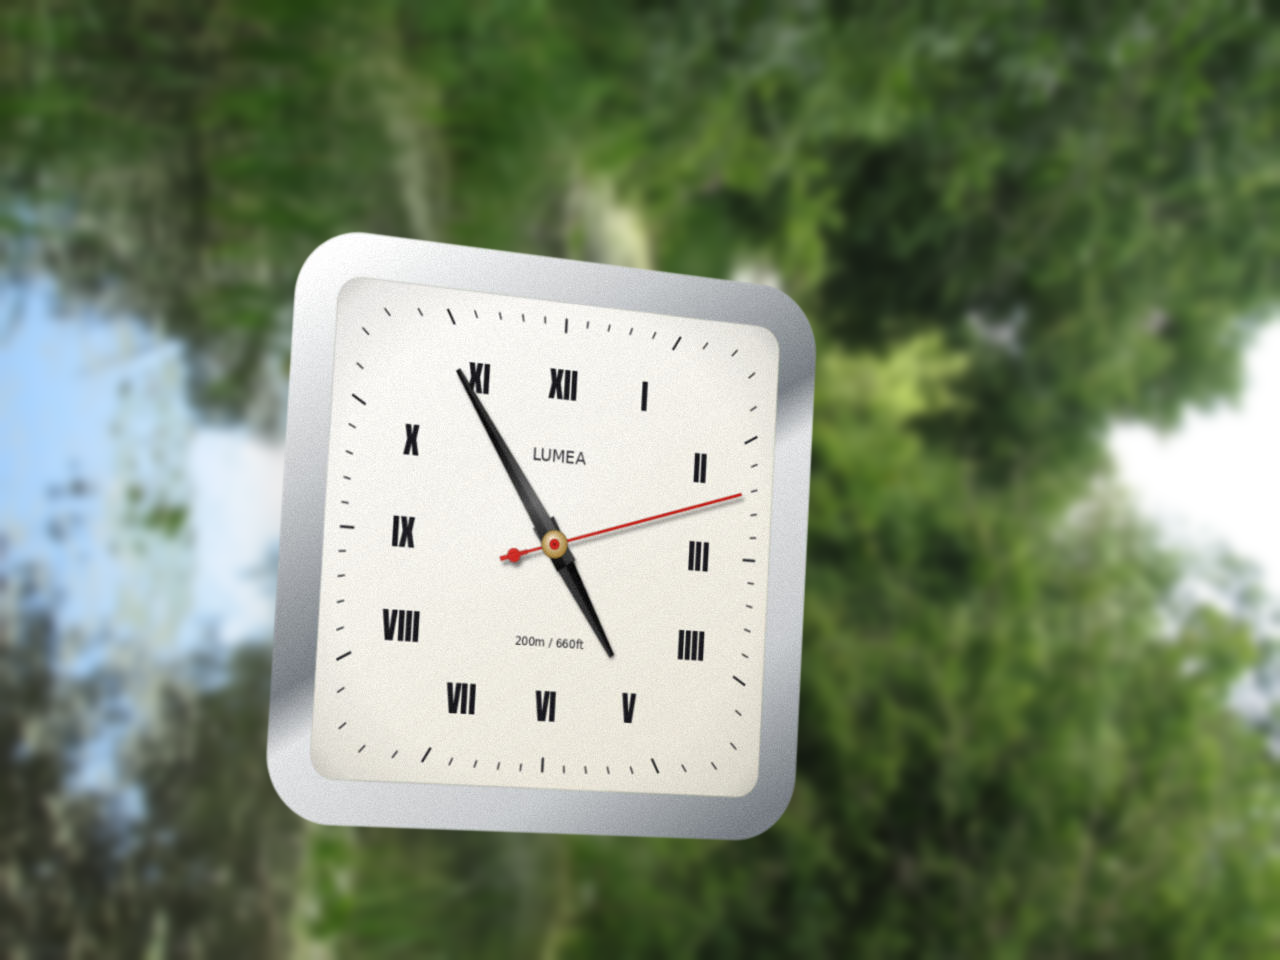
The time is **4:54:12**
